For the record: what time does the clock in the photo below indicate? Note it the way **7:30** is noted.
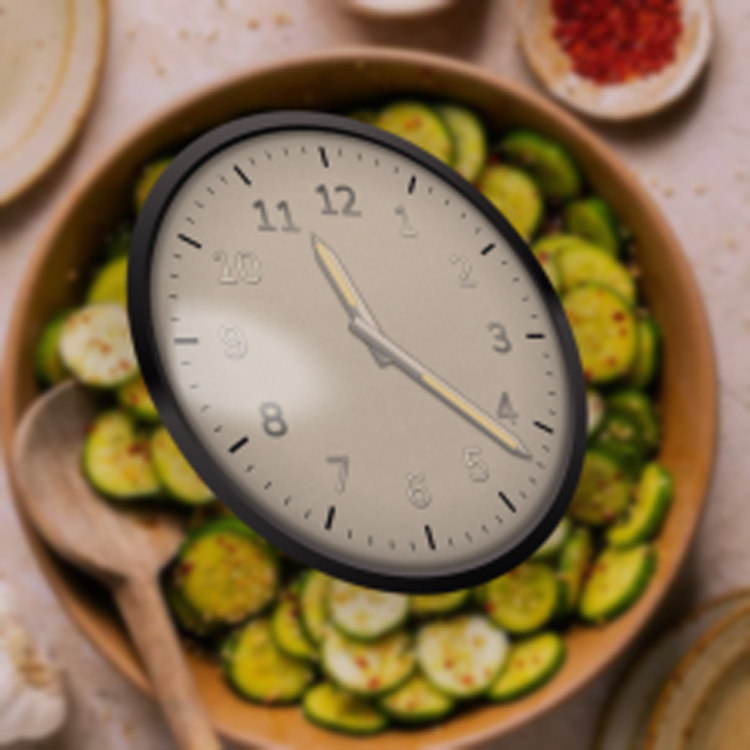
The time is **11:22**
